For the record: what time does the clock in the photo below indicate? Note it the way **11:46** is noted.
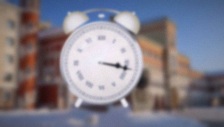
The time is **3:17**
